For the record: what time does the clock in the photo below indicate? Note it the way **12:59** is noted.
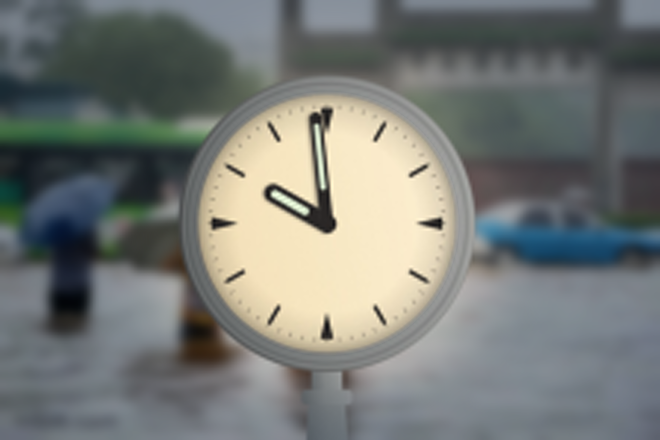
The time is **9:59**
